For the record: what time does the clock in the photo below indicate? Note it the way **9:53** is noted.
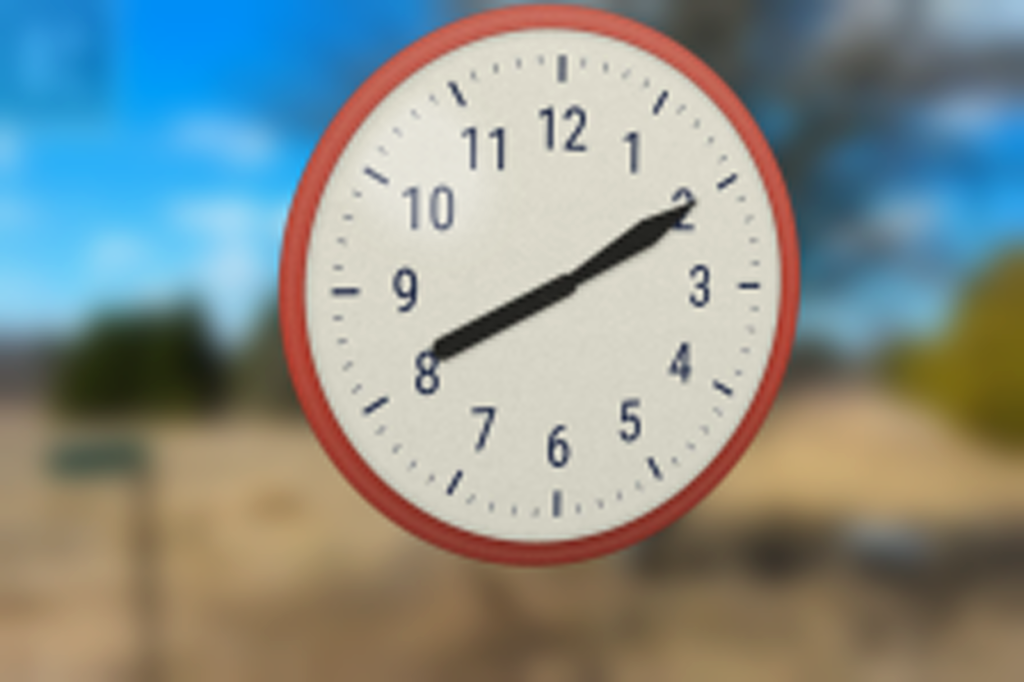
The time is **8:10**
